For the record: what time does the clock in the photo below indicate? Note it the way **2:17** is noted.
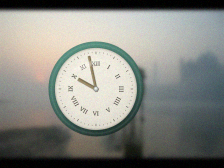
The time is **9:58**
